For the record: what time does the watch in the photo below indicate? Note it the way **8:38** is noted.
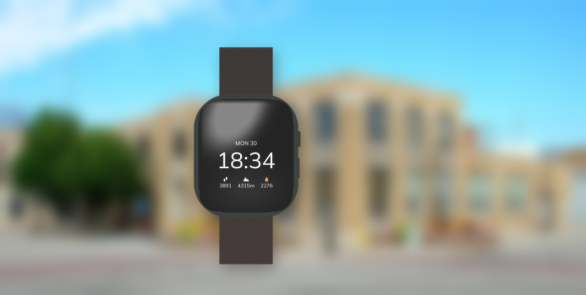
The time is **18:34**
